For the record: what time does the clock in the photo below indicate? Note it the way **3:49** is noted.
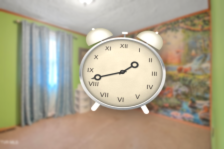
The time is **1:42**
